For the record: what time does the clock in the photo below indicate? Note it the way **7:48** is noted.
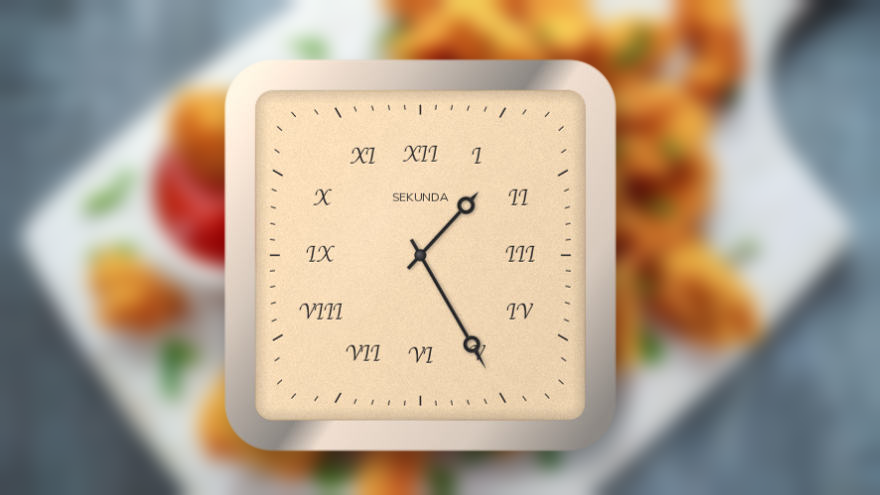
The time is **1:25**
